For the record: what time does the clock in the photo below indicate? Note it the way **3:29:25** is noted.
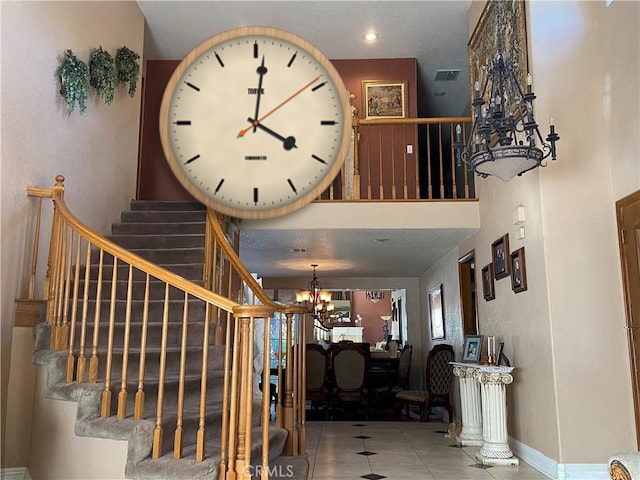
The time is **4:01:09**
